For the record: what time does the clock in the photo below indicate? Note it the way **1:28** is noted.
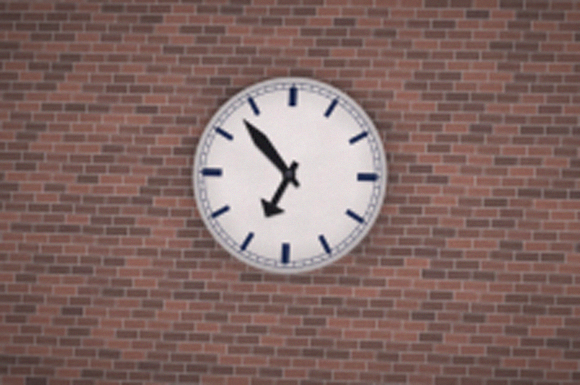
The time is **6:53**
